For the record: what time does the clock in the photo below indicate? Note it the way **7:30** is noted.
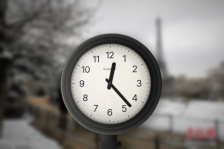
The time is **12:23**
